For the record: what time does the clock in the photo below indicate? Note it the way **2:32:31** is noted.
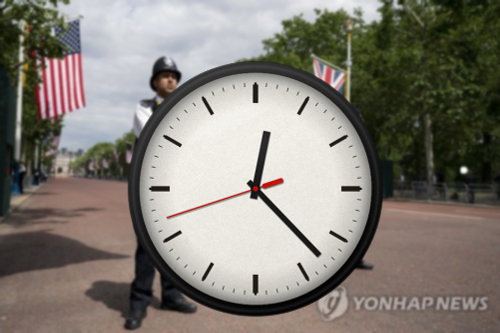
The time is **12:22:42**
